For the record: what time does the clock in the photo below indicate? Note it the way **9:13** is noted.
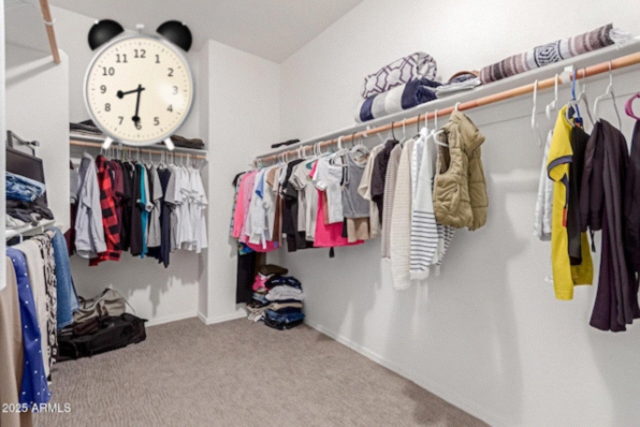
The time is **8:31**
